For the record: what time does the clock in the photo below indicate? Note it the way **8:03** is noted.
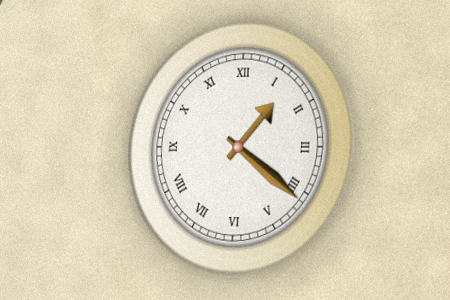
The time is **1:21**
